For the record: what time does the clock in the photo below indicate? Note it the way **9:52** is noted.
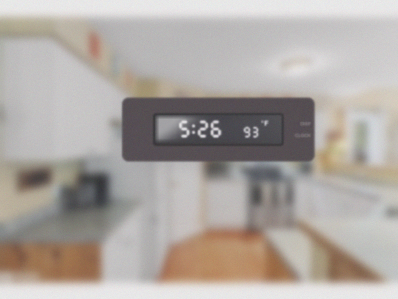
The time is **5:26**
